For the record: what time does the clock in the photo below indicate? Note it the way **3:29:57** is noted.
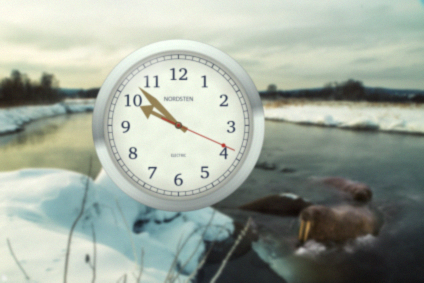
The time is **9:52:19**
